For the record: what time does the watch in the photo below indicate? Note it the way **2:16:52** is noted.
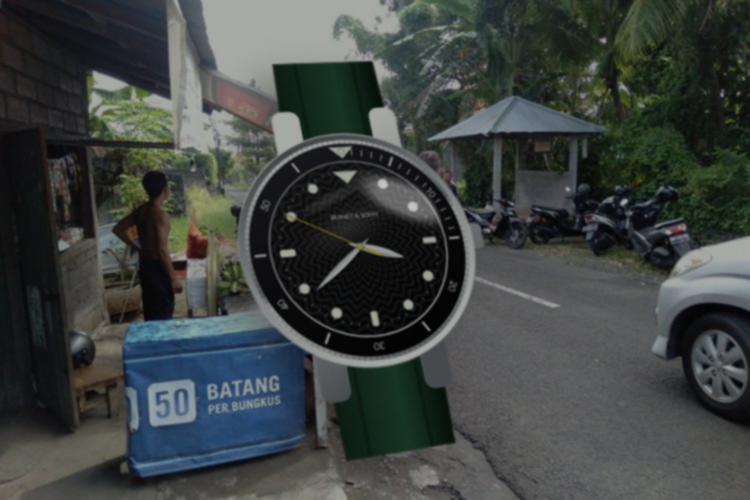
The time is **3:38:50**
